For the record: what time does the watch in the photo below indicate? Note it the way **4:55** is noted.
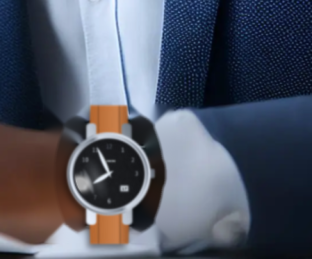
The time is **7:56**
